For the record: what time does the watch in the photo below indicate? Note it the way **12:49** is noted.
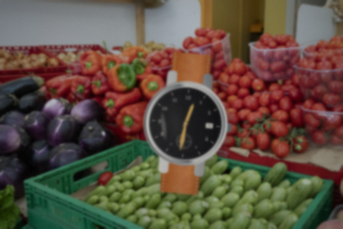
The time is **12:31**
